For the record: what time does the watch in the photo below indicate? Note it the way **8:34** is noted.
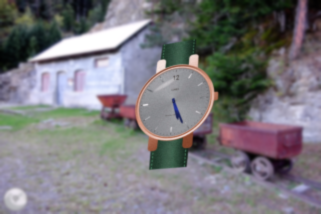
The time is **5:26**
